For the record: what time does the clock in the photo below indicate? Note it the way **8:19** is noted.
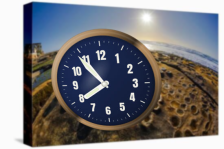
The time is **7:54**
